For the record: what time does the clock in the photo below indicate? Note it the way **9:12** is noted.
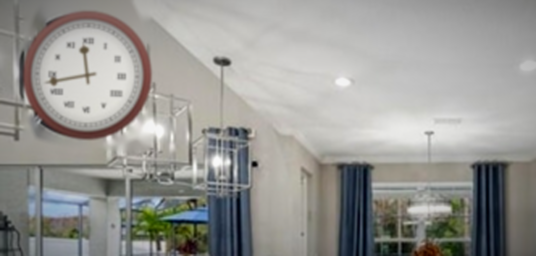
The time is **11:43**
